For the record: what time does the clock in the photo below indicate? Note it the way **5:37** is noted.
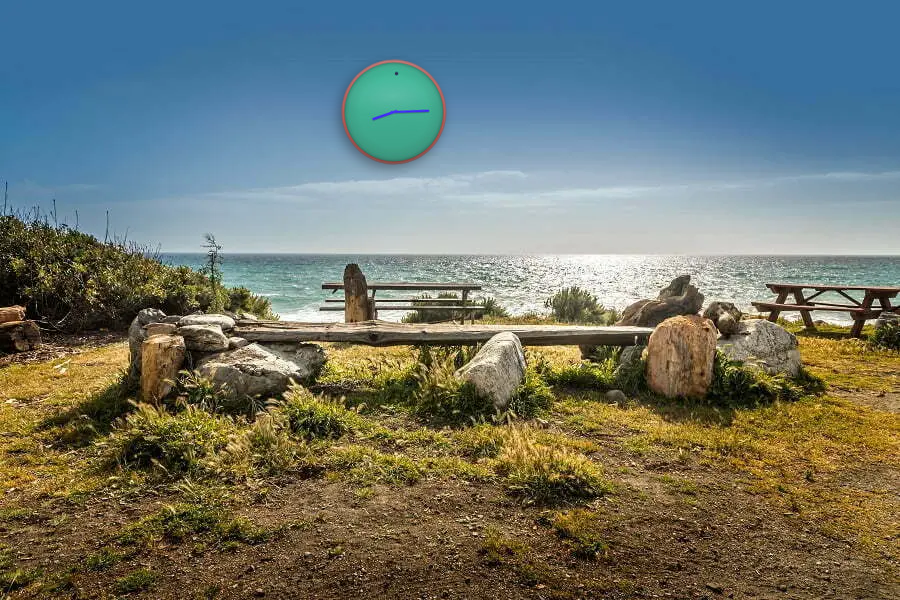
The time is **8:14**
